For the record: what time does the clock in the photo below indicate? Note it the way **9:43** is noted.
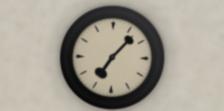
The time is **7:07**
